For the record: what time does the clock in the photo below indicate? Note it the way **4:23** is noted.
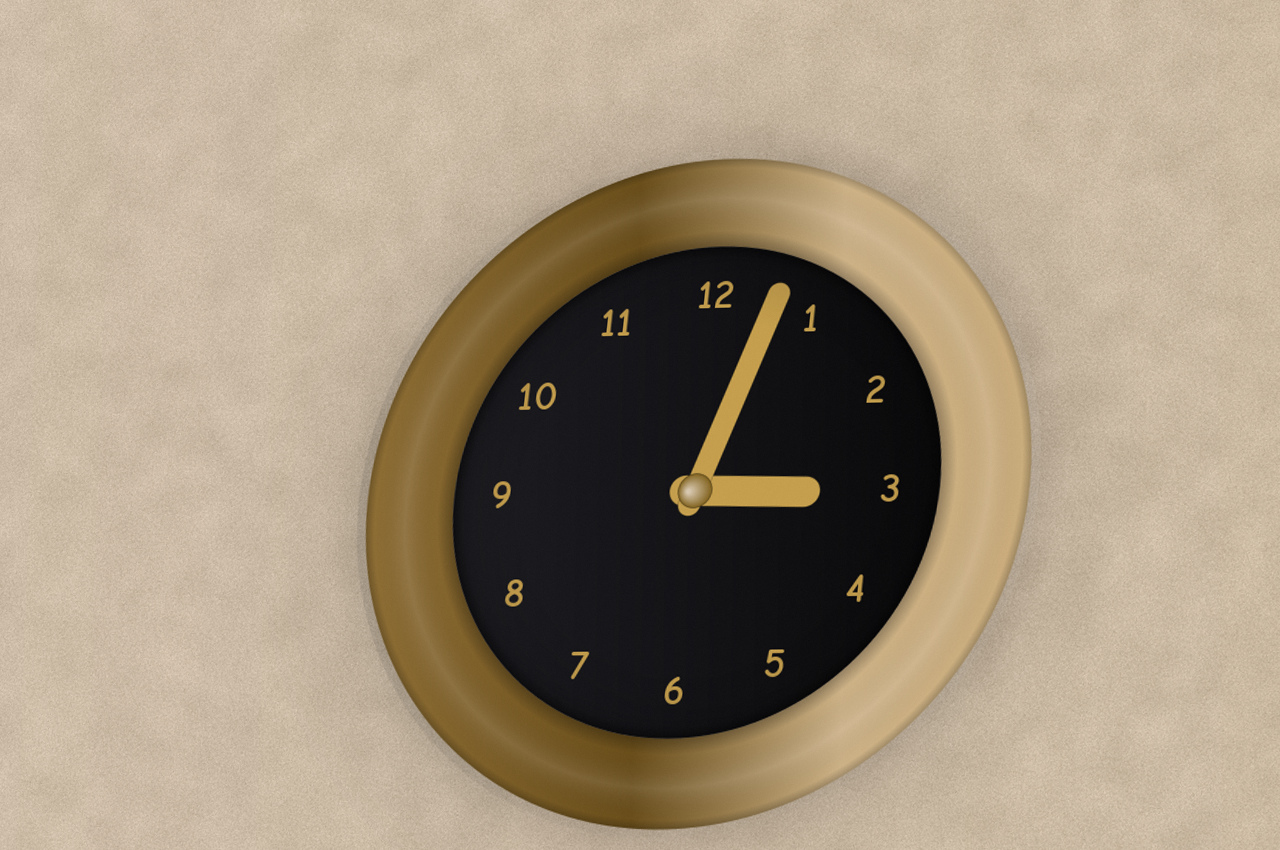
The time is **3:03**
